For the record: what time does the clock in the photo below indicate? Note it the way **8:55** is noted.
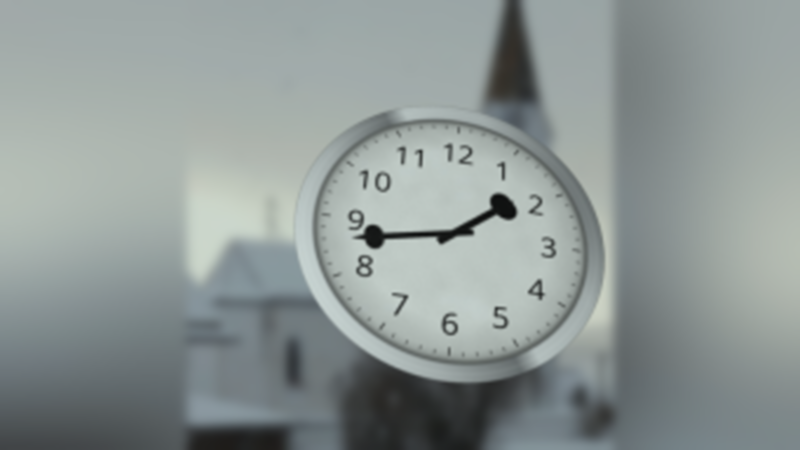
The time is **1:43**
